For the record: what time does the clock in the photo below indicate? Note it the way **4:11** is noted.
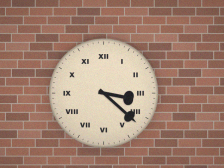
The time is **3:22**
